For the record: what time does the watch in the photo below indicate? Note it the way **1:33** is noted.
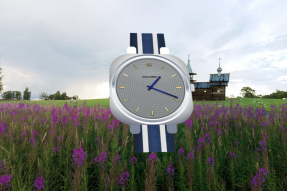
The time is **1:19**
